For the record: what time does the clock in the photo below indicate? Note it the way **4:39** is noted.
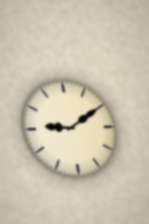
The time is **9:10**
